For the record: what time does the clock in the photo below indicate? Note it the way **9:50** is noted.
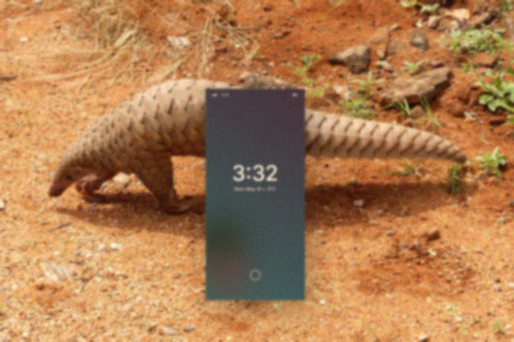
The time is **3:32**
